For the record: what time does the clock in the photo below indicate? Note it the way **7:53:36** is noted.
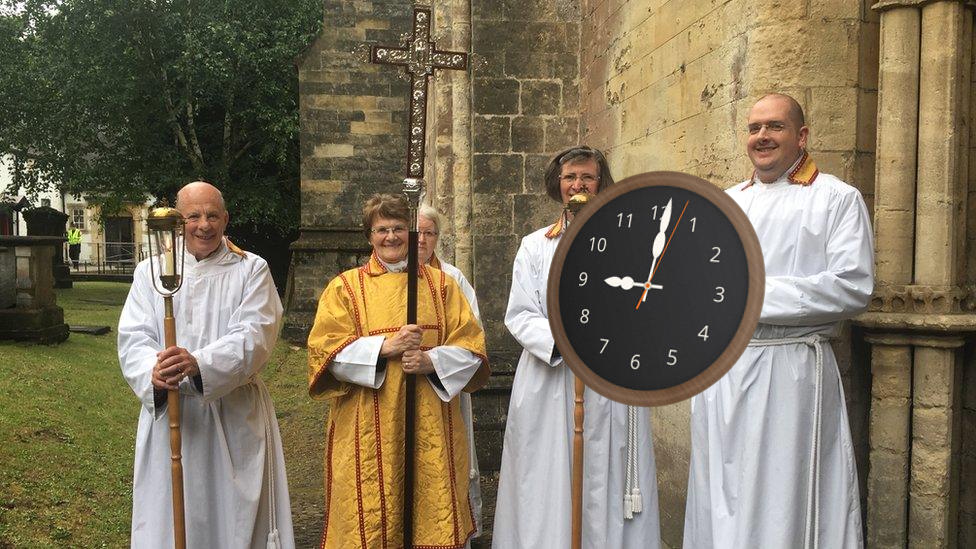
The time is **9:01:03**
